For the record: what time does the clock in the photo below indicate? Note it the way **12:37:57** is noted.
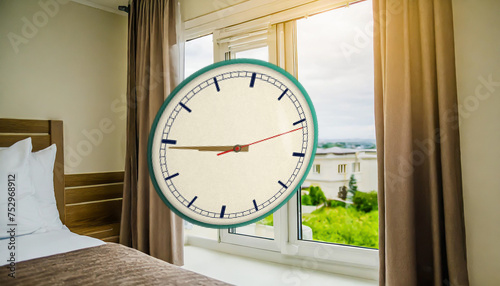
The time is **8:44:11**
